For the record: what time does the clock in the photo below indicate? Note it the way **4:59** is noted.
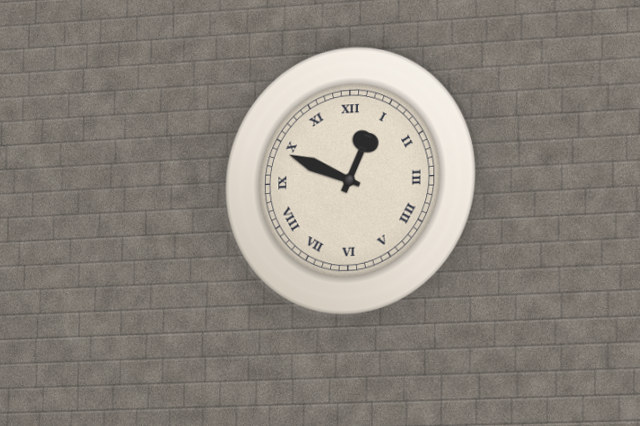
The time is **12:49**
